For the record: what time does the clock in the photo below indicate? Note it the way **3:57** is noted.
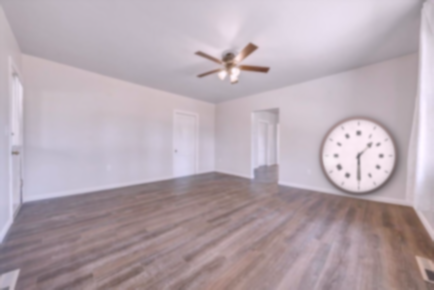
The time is **1:30**
